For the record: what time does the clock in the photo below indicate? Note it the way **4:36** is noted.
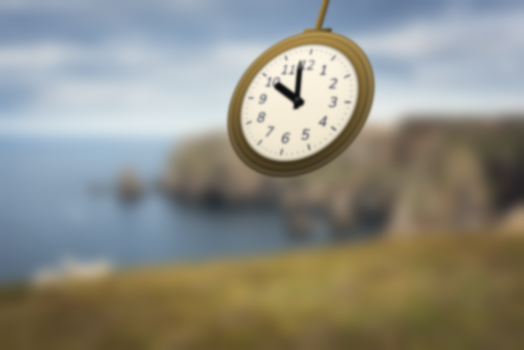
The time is **9:58**
